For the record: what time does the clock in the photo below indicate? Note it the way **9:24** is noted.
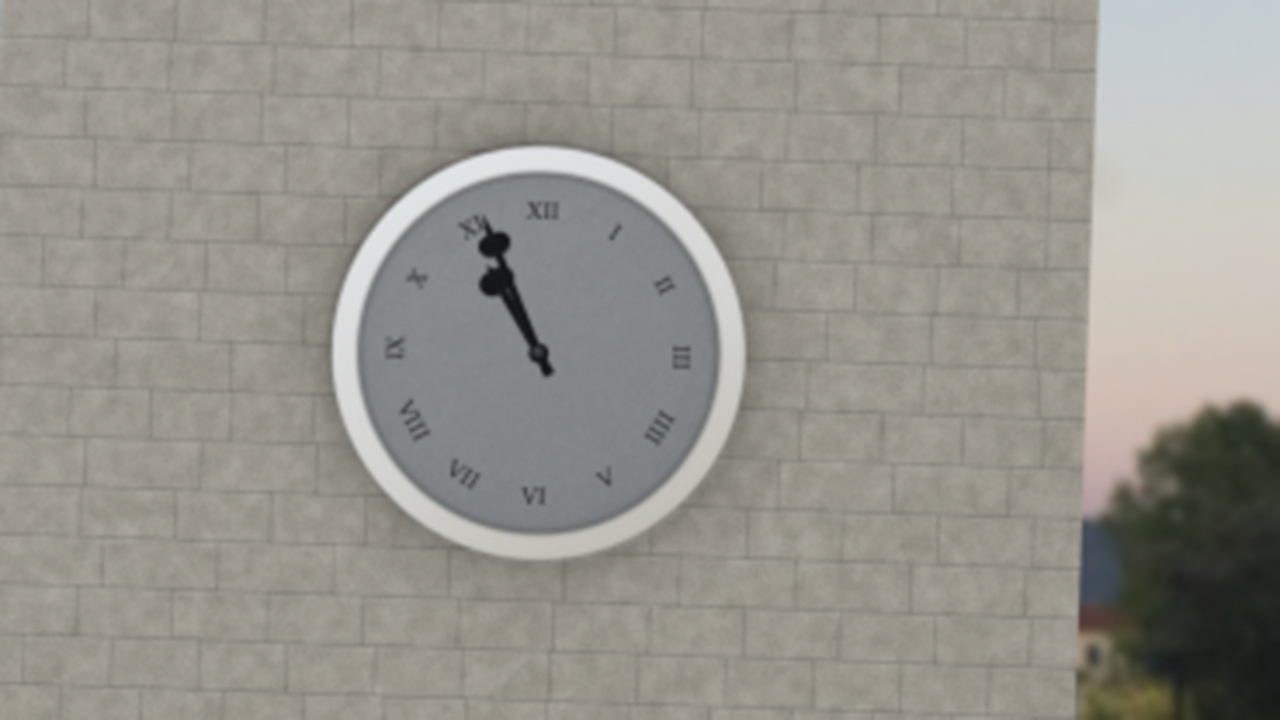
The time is **10:56**
